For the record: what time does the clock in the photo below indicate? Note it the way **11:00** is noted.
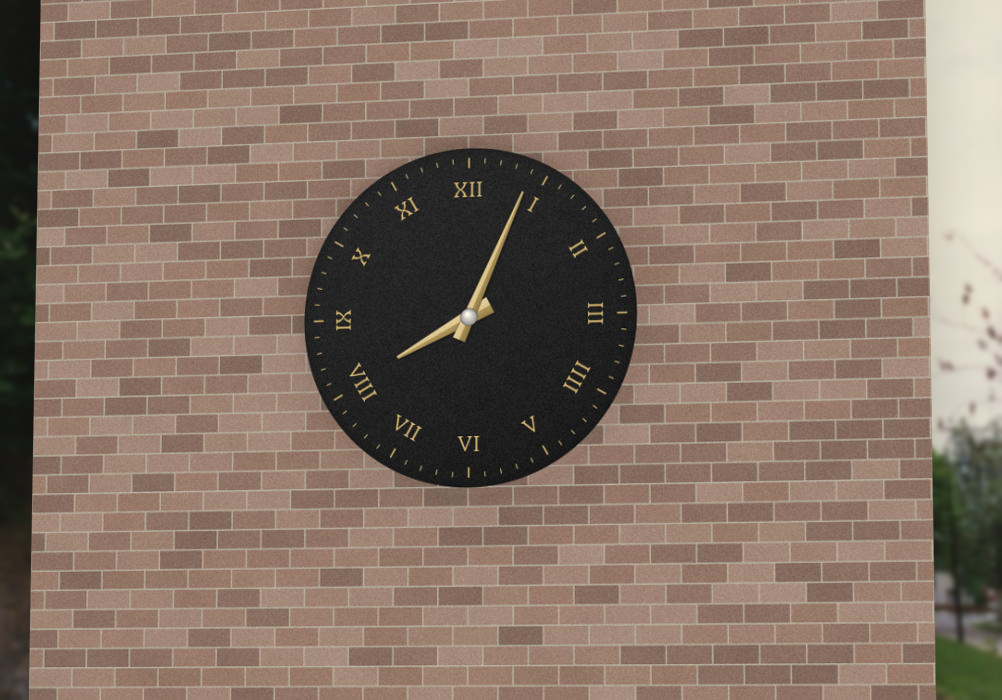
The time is **8:04**
